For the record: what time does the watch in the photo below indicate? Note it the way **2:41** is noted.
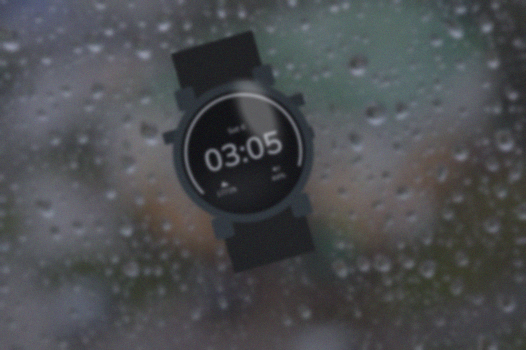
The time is **3:05**
